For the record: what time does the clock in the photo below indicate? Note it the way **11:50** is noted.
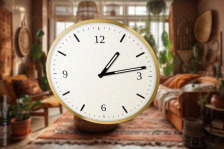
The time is **1:13**
